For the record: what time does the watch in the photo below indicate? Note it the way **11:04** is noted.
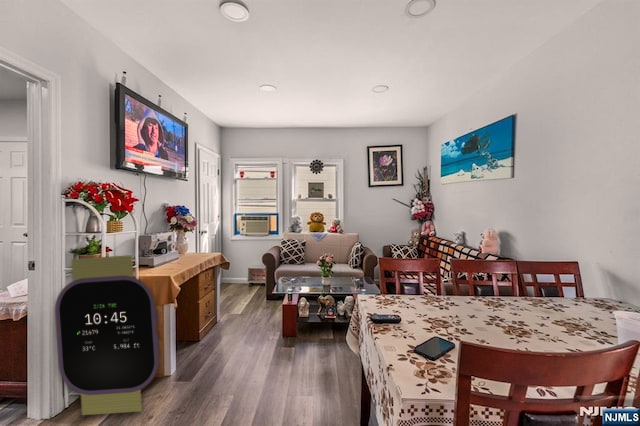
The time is **10:45**
